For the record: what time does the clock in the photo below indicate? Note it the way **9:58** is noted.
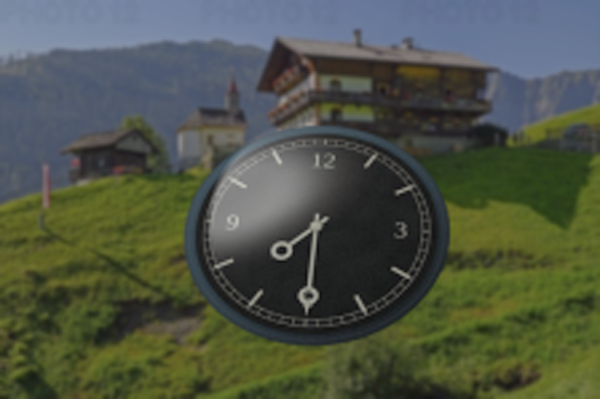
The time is **7:30**
